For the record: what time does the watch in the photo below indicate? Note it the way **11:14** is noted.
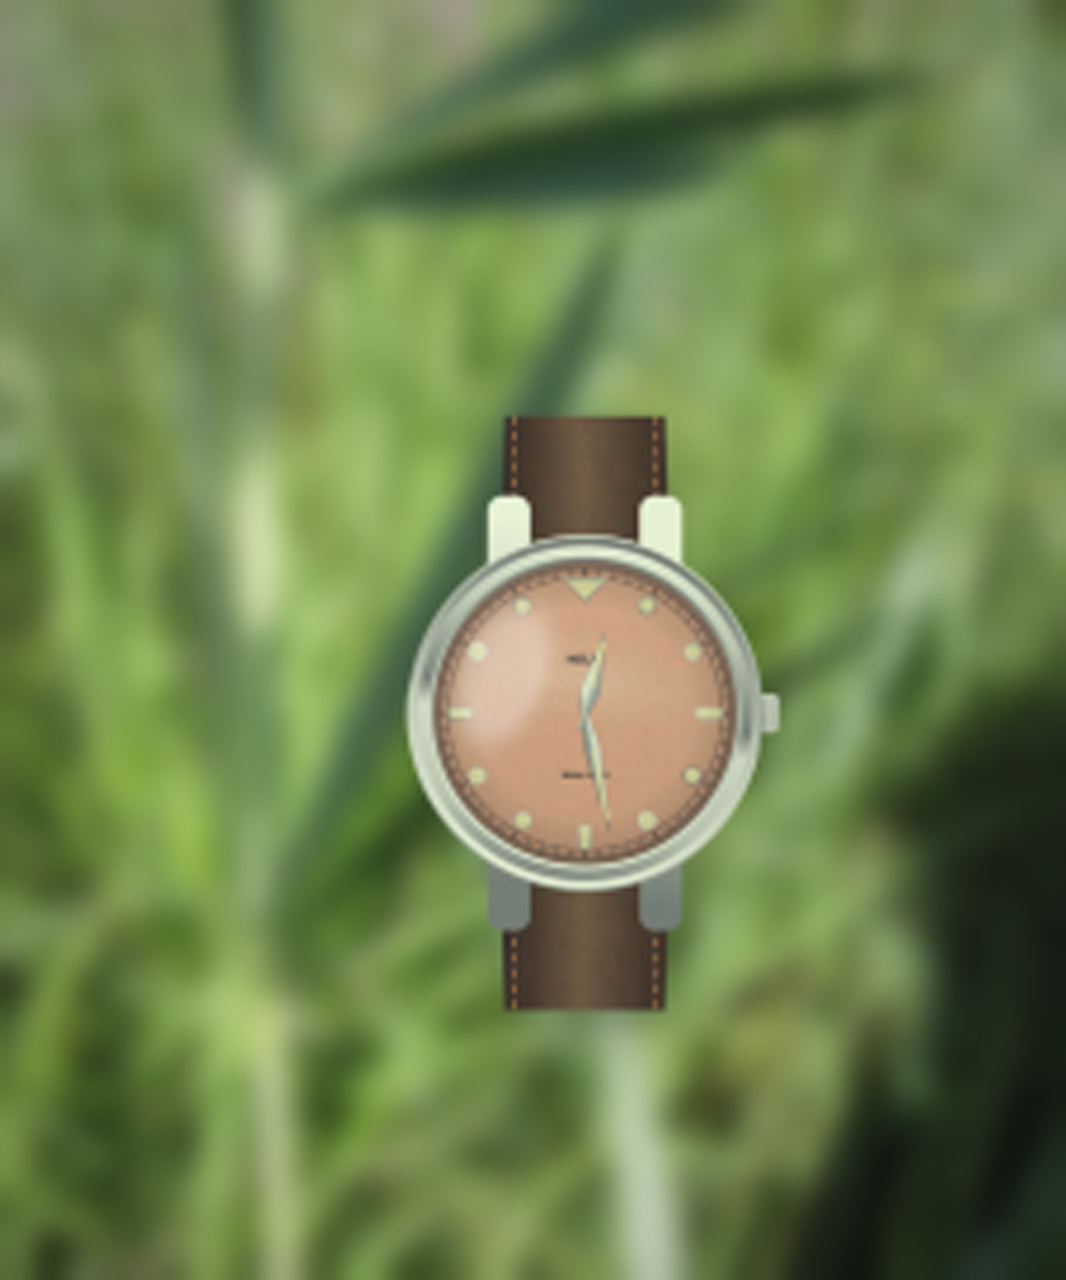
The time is **12:28**
